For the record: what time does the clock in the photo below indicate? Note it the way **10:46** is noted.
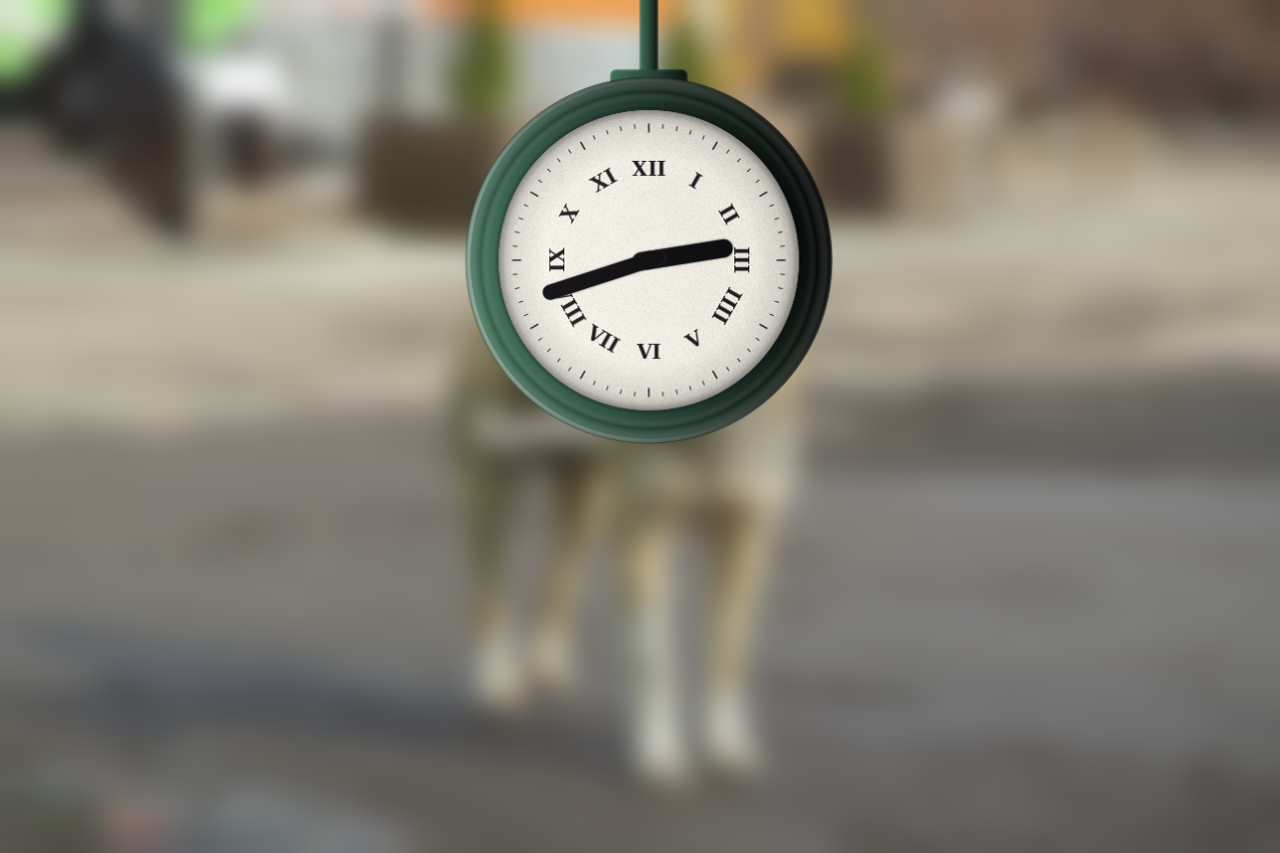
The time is **2:42**
